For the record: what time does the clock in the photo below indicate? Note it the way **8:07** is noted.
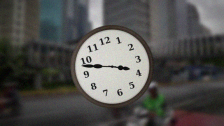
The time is **3:48**
